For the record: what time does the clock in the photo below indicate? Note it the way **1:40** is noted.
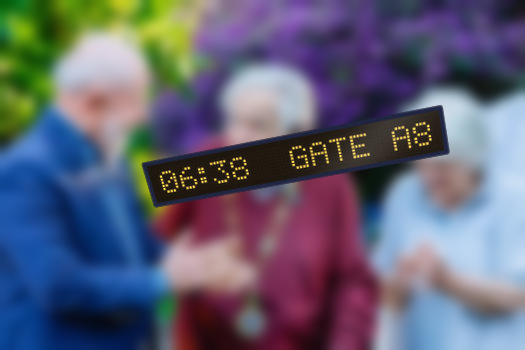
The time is **6:38**
